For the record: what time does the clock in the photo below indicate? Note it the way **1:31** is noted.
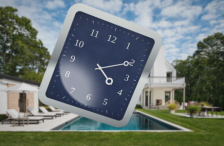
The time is **4:10**
